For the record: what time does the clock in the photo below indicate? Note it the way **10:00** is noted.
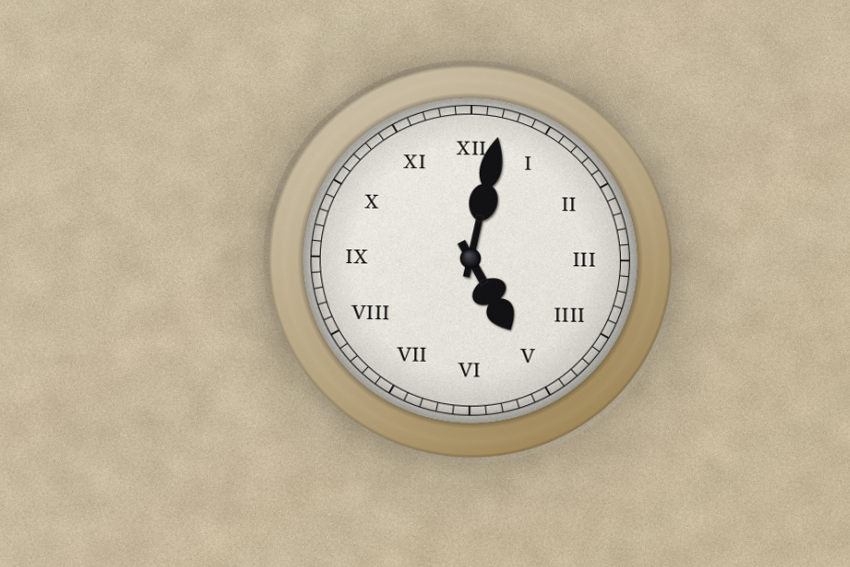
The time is **5:02**
